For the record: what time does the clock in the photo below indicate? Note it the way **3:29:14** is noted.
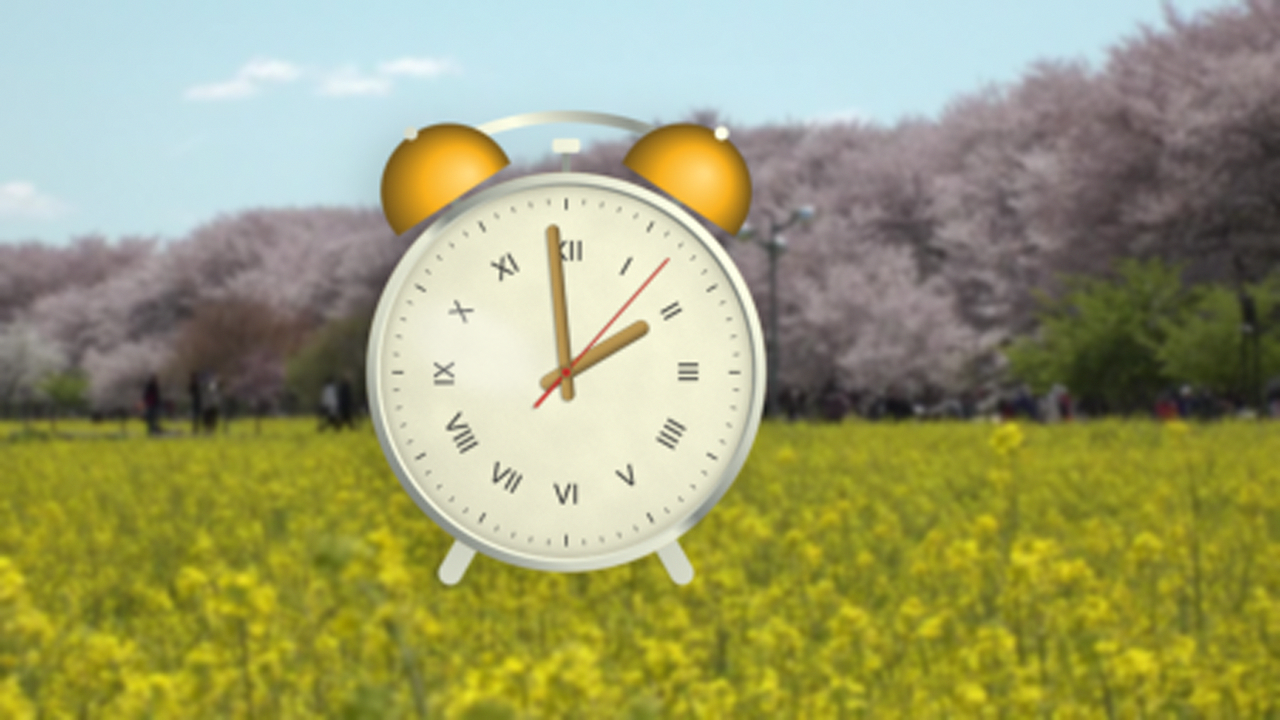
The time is **1:59:07**
